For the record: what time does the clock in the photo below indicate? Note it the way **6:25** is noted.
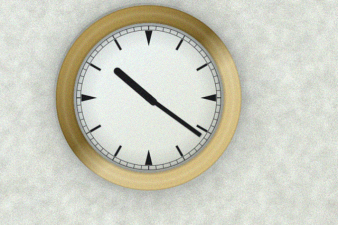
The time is **10:21**
